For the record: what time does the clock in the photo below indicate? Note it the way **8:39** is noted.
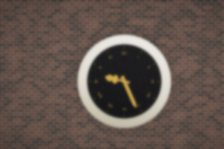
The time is **9:26**
